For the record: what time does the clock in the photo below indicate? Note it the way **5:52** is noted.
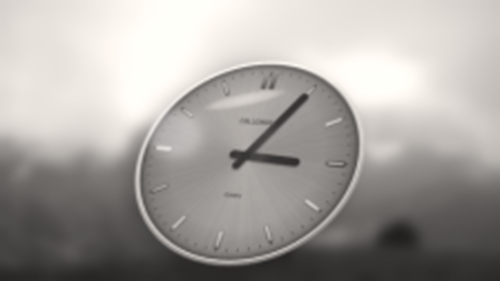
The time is **3:05**
